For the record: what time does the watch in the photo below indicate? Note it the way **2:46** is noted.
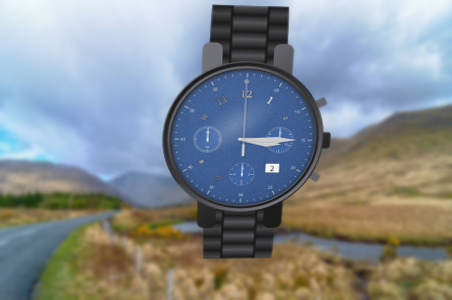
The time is **3:15**
